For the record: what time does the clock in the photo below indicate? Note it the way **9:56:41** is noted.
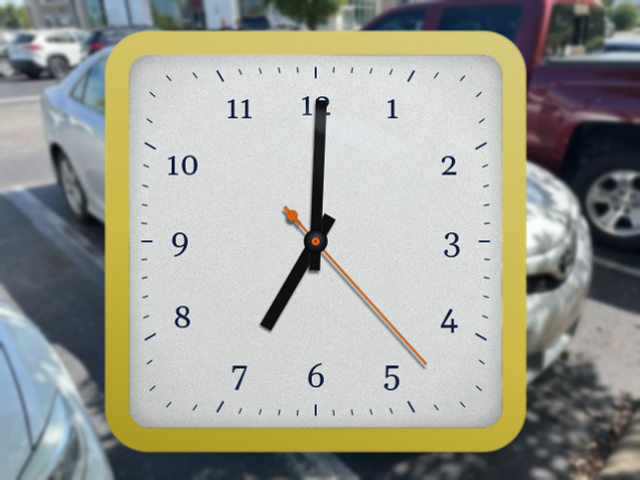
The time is **7:00:23**
